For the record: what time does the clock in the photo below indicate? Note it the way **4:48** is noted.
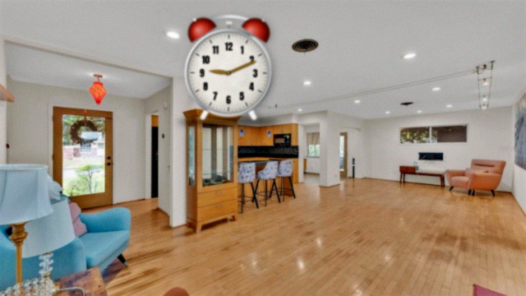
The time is **9:11**
